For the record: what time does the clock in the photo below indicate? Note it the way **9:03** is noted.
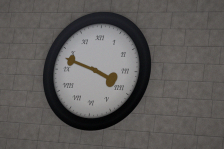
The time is **3:48**
